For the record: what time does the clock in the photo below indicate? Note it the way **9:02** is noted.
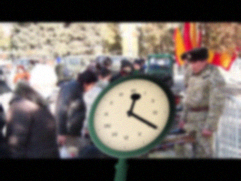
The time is **12:20**
